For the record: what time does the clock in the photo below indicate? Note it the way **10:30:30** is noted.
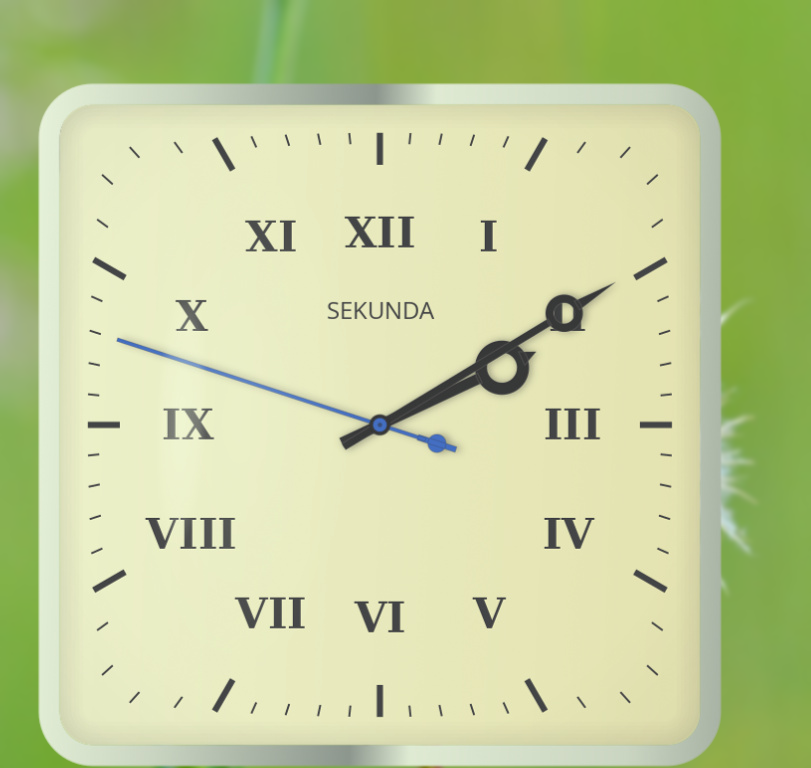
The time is **2:09:48**
